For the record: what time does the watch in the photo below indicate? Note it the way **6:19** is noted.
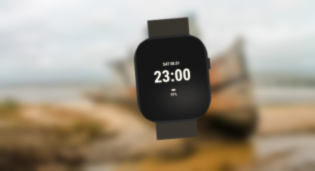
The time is **23:00**
